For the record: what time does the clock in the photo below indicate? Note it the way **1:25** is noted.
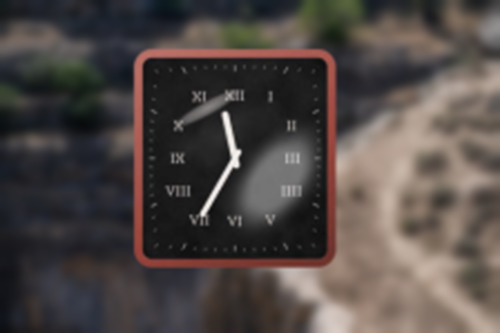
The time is **11:35**
